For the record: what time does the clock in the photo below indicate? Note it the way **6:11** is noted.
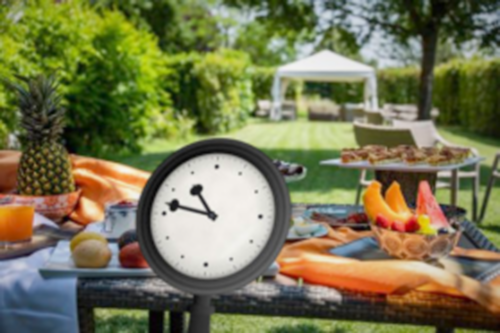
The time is **10:47**
